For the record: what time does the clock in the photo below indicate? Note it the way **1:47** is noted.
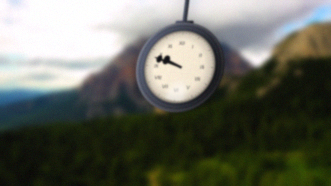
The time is **9:48**
